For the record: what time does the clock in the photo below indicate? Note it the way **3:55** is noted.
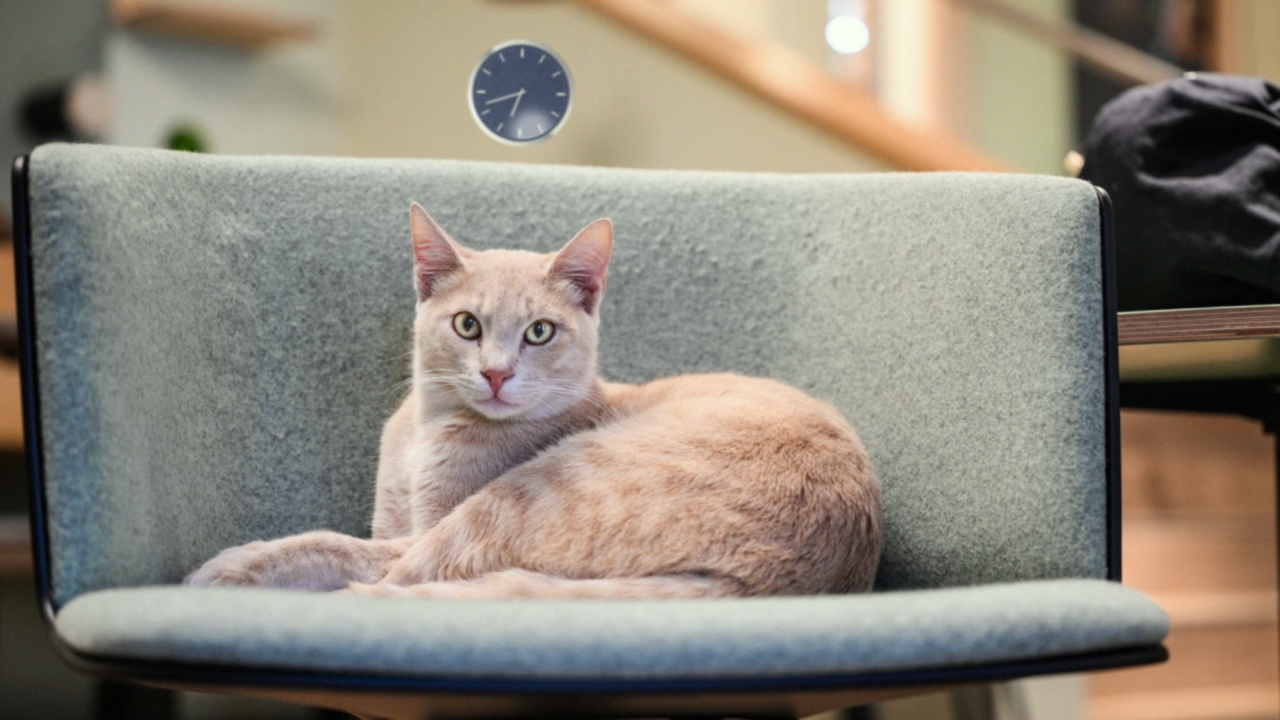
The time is **6:42**
